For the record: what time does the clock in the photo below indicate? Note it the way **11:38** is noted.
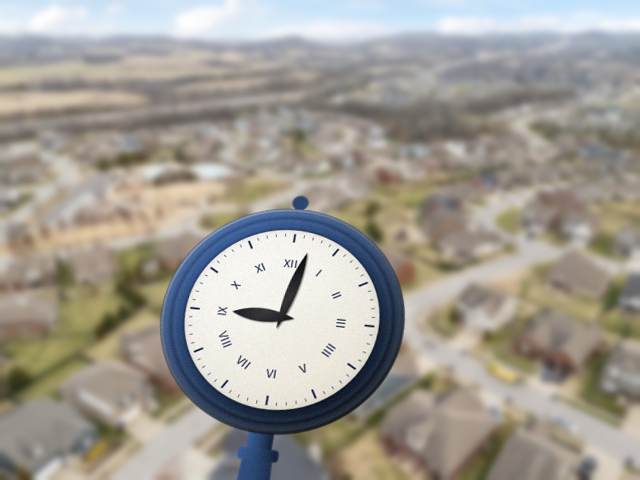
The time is **9:02**
